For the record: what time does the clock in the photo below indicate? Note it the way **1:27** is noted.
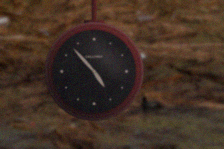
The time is **4:53**
